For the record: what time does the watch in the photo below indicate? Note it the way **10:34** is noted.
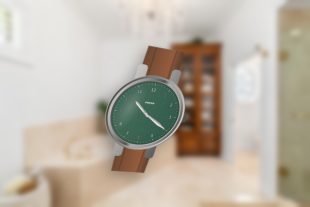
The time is **10:20**
